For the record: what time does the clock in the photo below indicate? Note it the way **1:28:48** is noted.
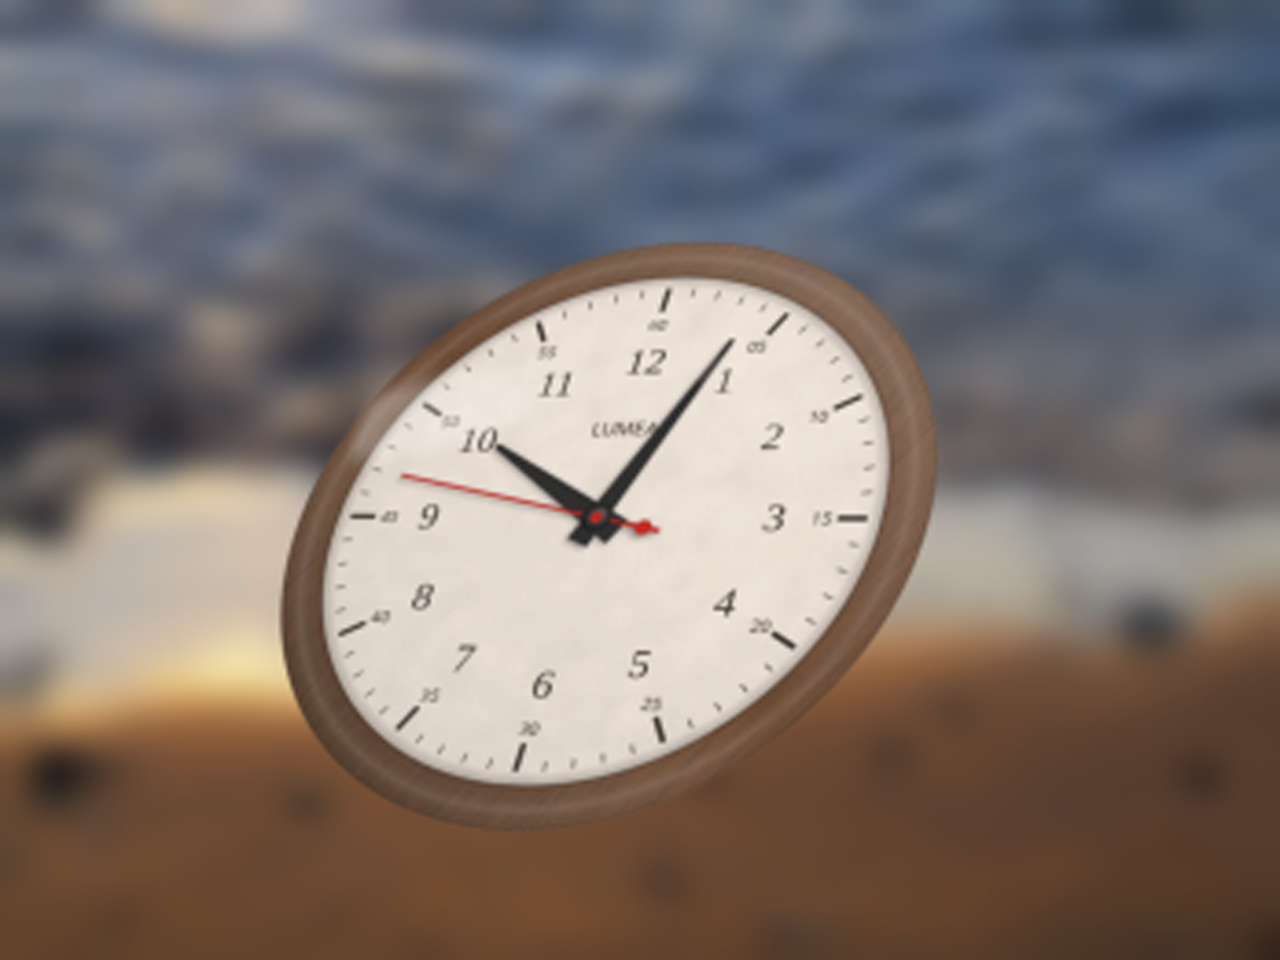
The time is **10:03:47**
